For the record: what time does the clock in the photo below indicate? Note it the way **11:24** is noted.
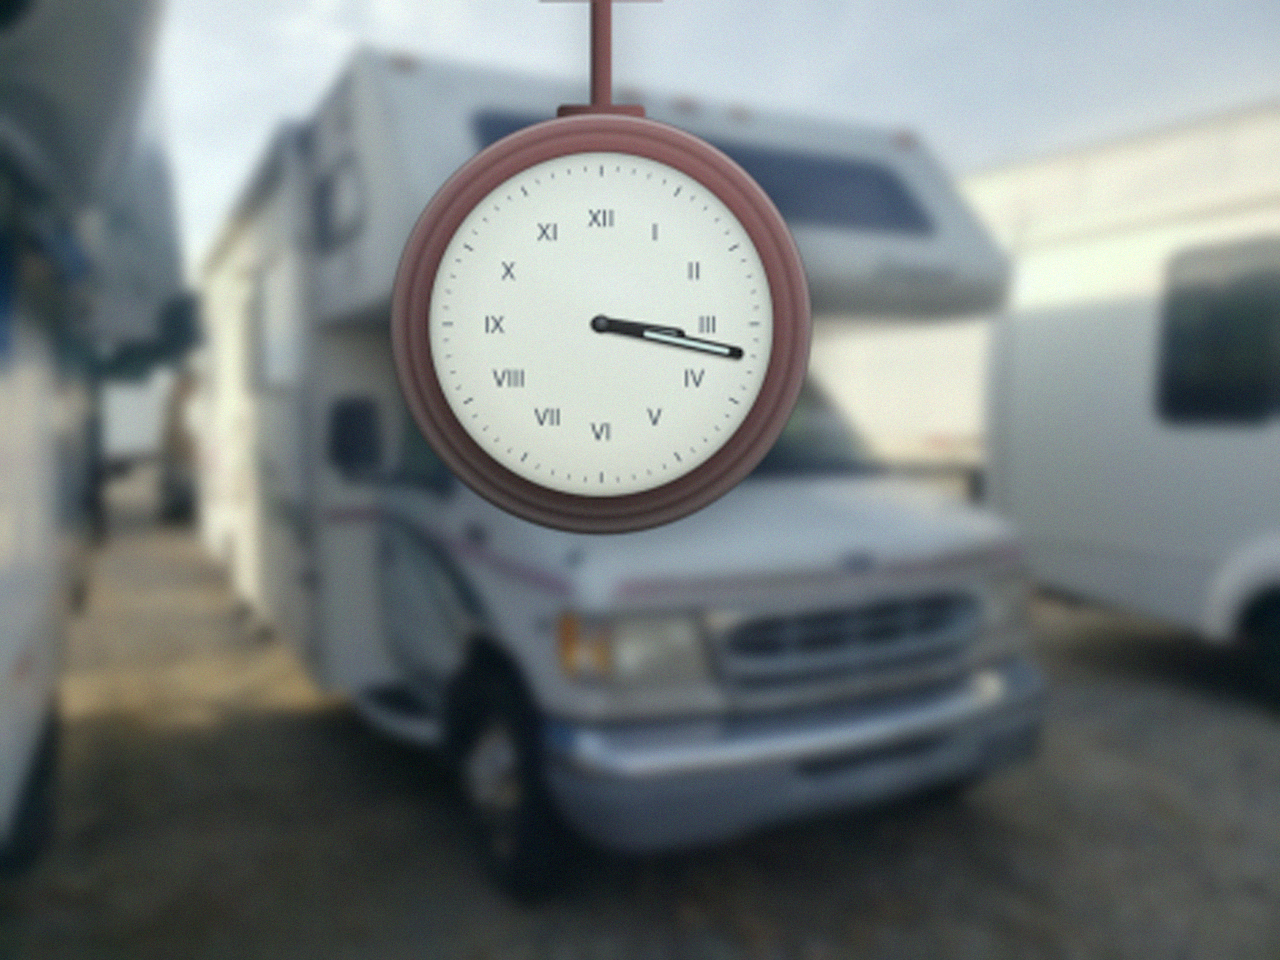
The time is **3:17**
